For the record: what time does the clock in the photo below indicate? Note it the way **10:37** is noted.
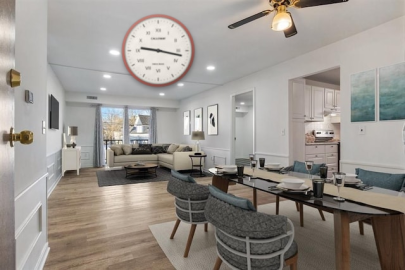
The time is **9:17**
